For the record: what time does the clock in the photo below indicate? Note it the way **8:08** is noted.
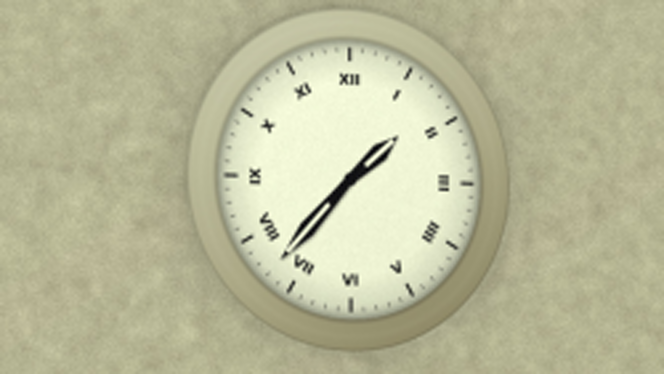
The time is **1:37**
